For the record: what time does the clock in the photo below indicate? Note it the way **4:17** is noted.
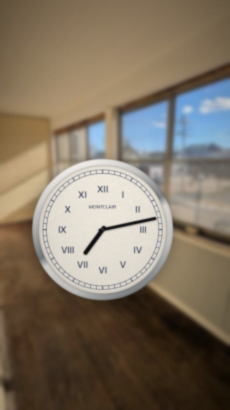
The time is **7:13**
